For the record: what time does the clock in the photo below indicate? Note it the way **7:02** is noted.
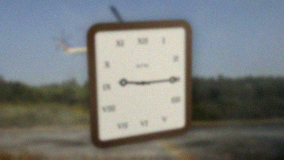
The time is **9:15**
